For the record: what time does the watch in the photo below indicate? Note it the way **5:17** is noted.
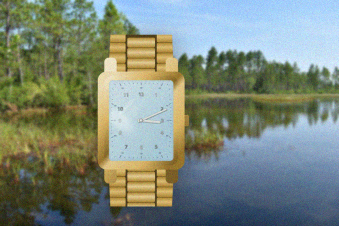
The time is **3:11**
